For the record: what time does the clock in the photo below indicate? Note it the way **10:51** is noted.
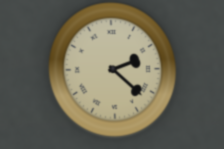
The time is **2:22**
